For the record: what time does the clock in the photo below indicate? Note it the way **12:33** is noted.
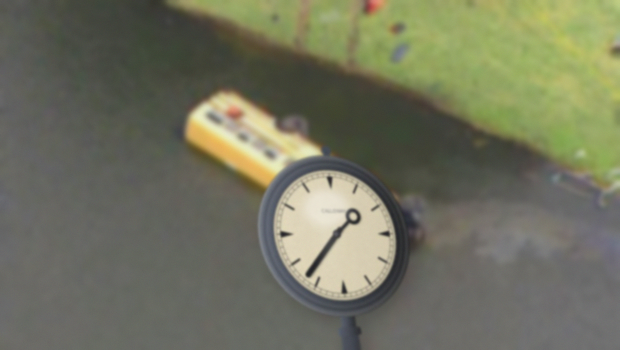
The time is **1:37**
